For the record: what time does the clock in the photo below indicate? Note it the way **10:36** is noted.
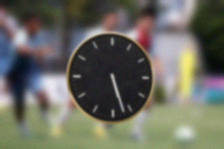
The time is **5:27**
